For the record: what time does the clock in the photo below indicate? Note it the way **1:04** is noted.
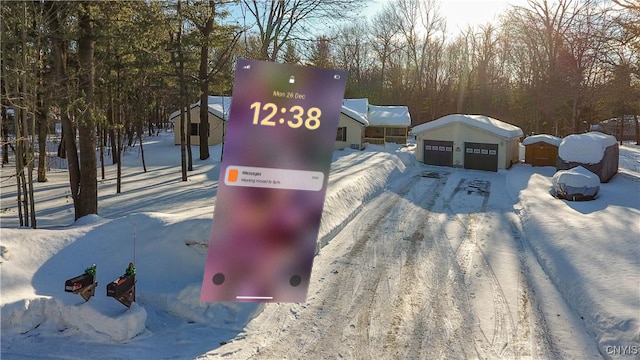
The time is **12:38**
